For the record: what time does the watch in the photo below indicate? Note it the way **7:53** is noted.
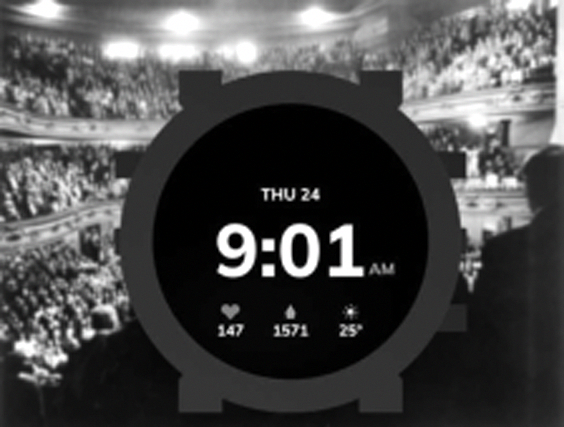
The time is **9:01**
